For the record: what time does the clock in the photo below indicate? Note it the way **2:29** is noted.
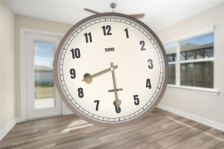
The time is **8:30**
